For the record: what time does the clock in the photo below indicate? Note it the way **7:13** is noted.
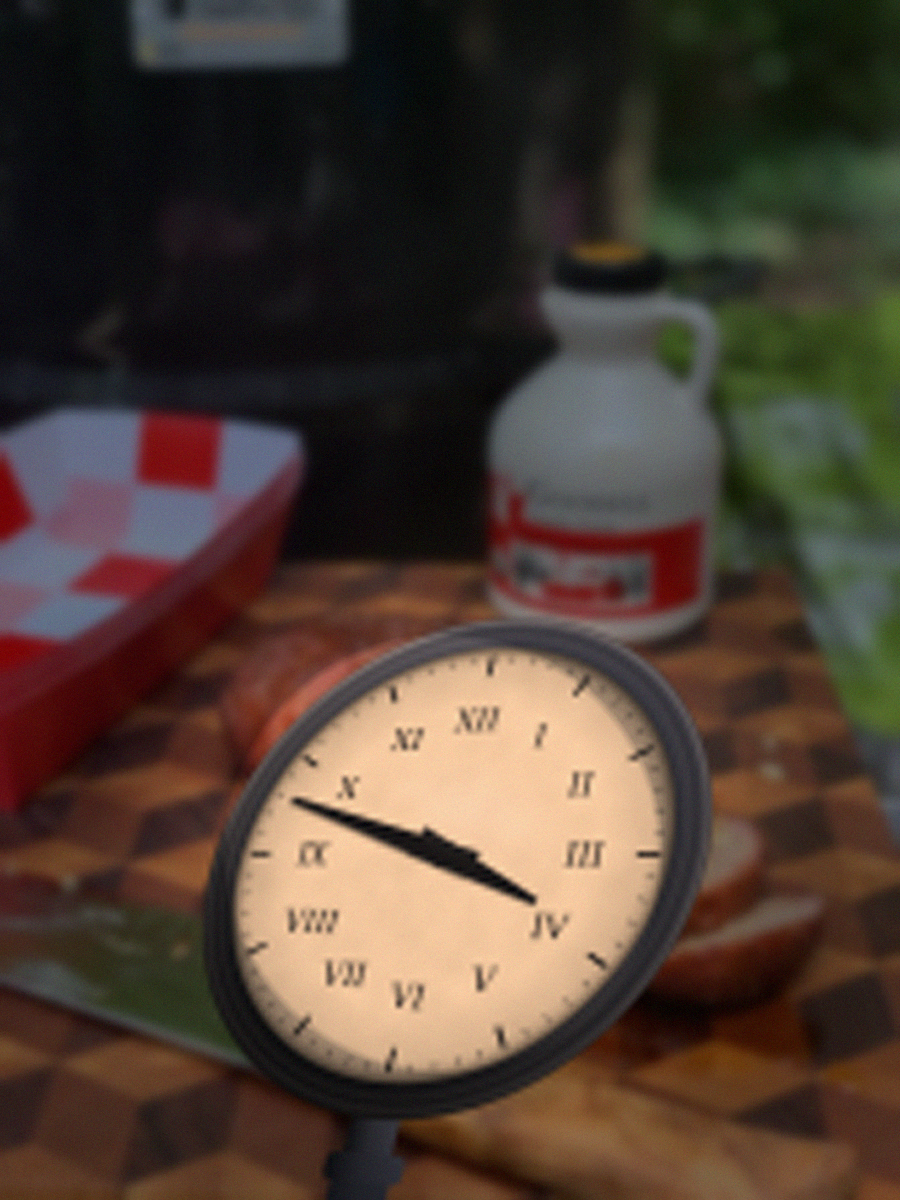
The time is **3:48**
